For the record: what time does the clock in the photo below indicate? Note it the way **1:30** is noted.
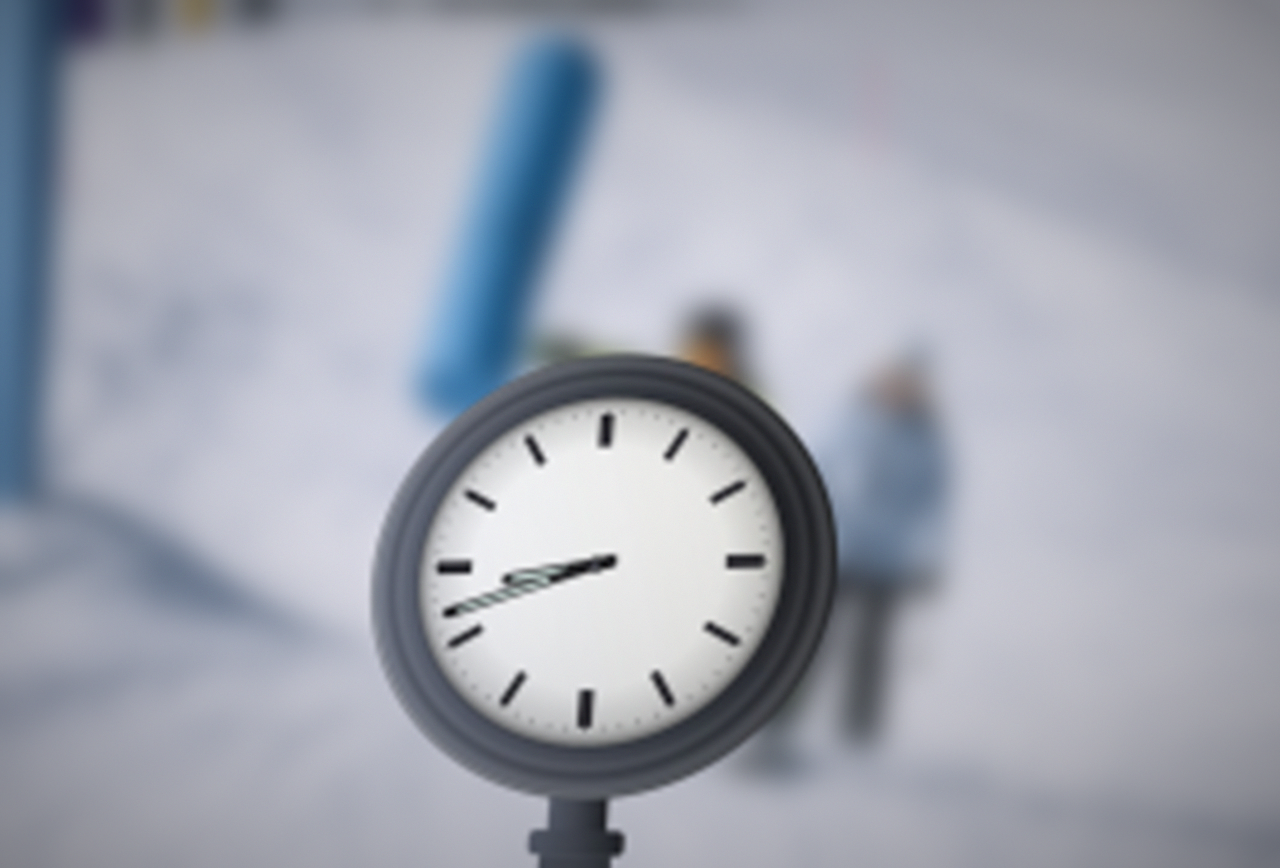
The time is **8:42**
